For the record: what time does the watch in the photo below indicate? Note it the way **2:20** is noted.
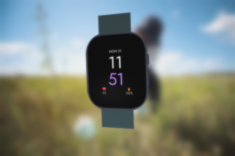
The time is **11:51**
